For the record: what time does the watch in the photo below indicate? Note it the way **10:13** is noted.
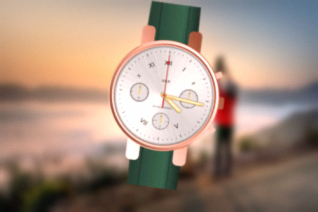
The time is **4:16**
